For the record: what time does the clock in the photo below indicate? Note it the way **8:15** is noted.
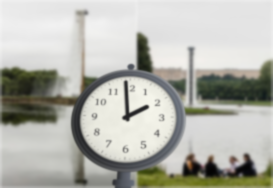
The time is **1:59**
